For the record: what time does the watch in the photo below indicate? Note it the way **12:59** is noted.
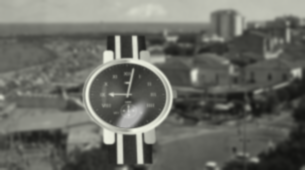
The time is **9:02**
